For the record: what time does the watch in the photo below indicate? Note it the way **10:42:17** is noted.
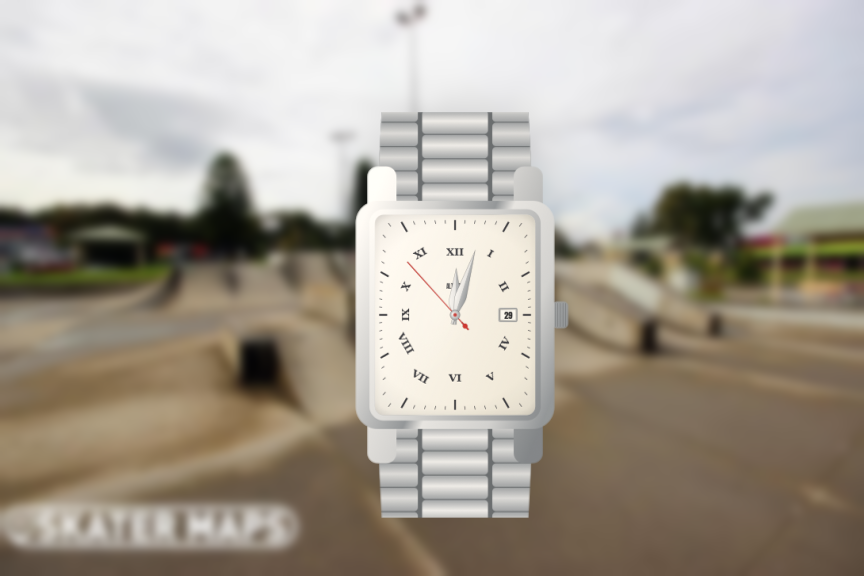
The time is **12:02:53**
